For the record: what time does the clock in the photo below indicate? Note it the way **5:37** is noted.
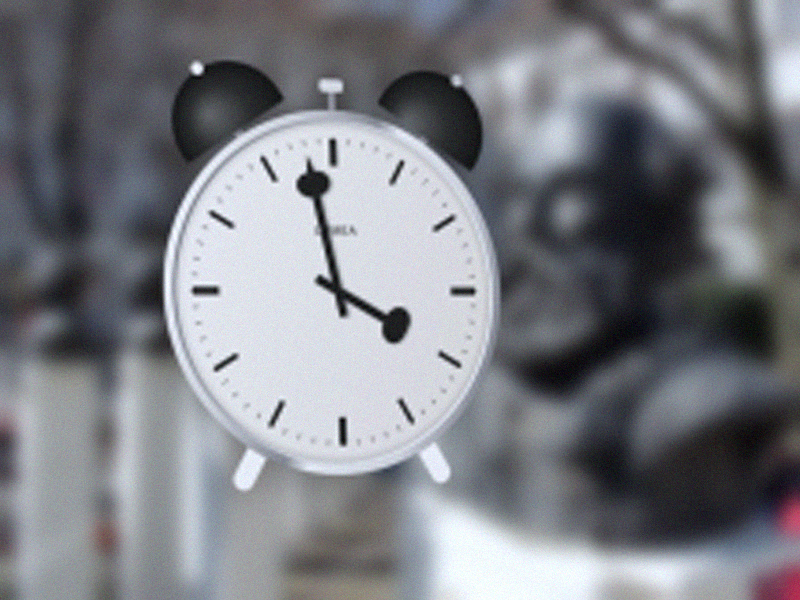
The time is **3:58**
